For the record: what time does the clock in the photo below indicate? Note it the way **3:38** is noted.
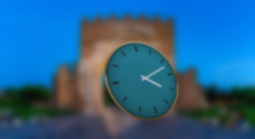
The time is **4:12**
